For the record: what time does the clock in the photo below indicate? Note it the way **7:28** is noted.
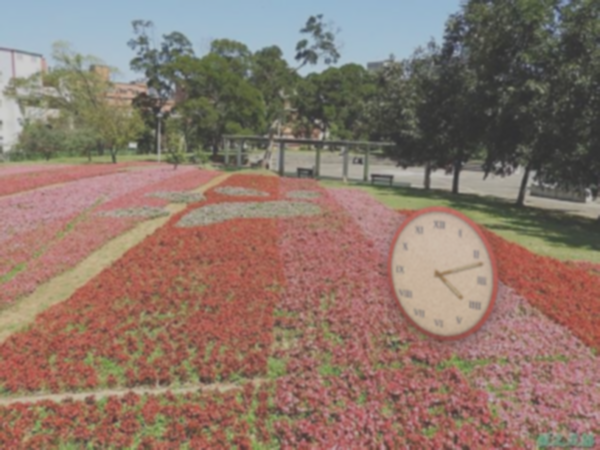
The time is **4:12**
